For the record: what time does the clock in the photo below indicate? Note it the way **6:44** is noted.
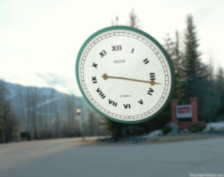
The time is **9:17**
